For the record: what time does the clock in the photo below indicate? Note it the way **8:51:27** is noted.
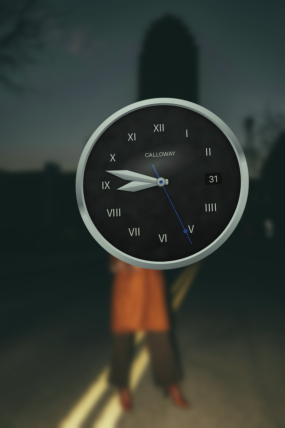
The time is **8:47:26**
